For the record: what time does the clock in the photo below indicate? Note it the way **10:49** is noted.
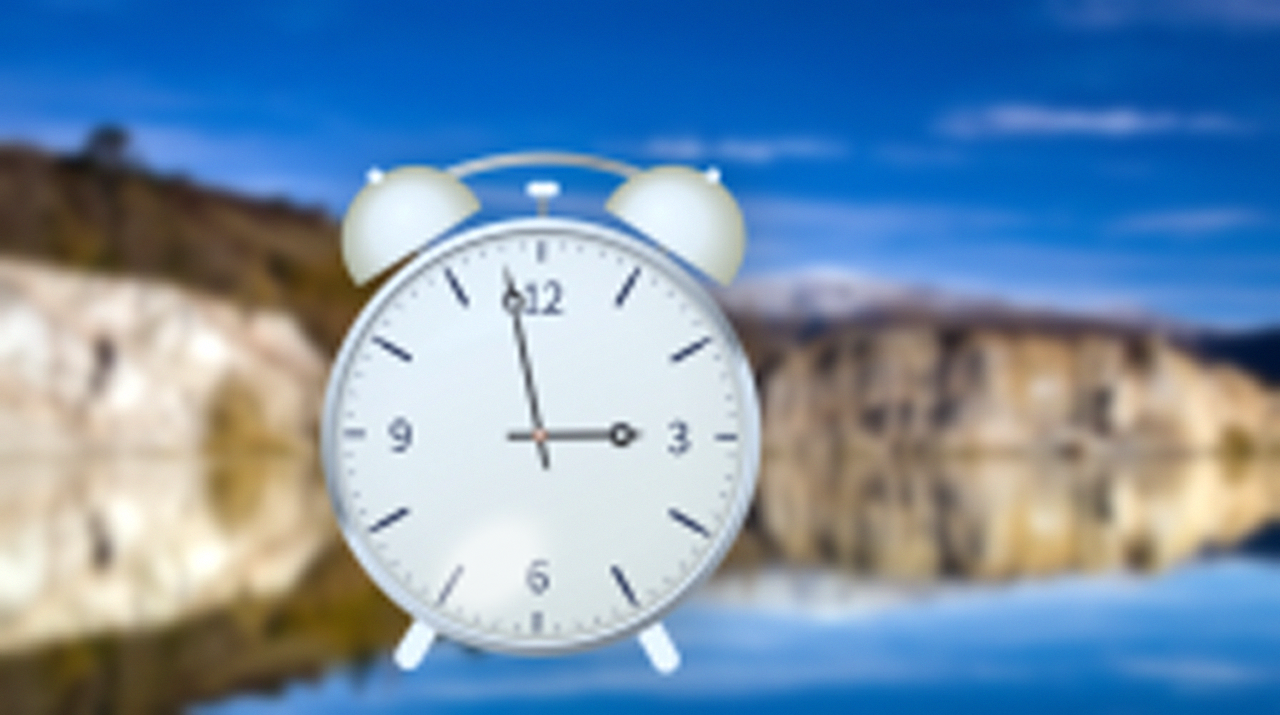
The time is **2:58**
